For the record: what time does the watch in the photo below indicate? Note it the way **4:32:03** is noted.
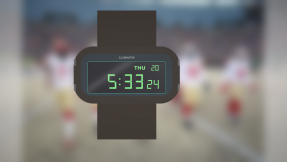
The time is **5:33:24**
